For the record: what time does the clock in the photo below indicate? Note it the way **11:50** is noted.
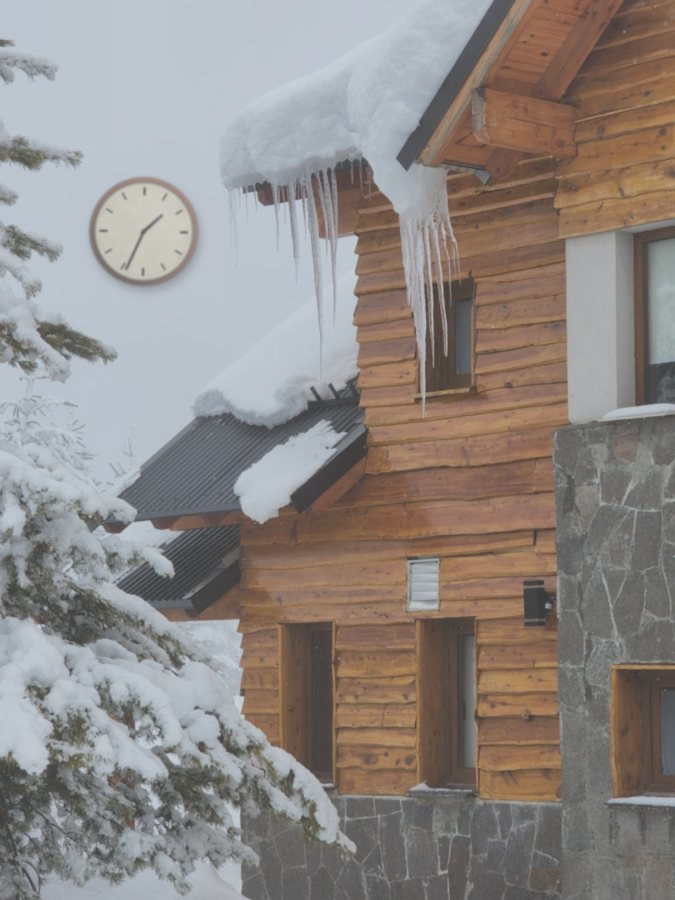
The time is **1:34**
